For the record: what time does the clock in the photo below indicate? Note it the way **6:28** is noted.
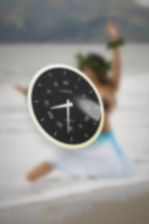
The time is **8:31**
